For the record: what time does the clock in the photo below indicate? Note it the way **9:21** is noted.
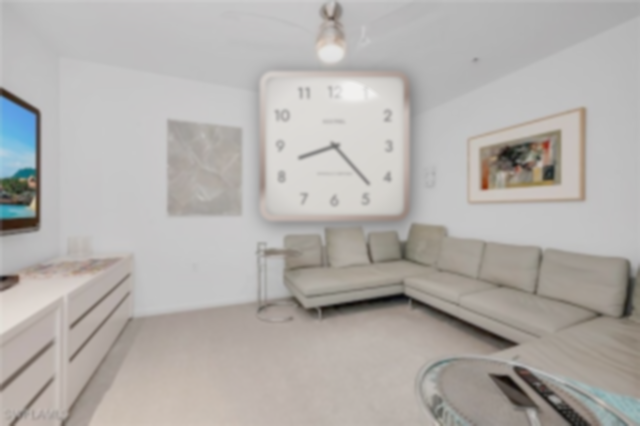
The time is **8:23**
